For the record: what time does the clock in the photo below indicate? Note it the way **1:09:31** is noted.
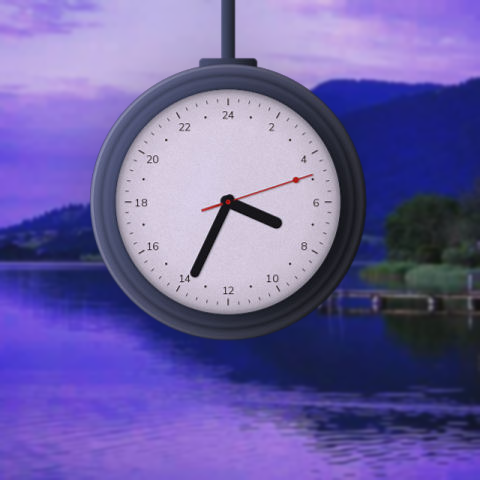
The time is **7:34:12**
